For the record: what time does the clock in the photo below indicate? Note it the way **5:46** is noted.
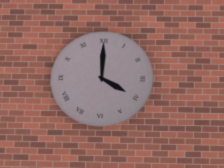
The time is **4:00**
